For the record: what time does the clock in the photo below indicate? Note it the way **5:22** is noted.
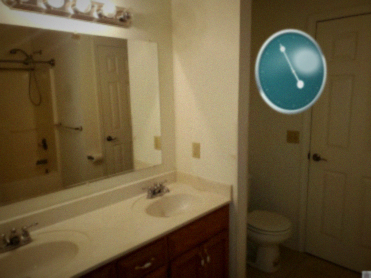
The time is **4:55**
